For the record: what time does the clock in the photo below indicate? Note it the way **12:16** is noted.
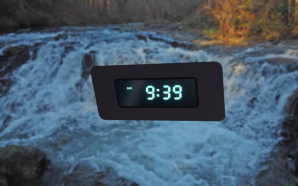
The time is **9:39**
